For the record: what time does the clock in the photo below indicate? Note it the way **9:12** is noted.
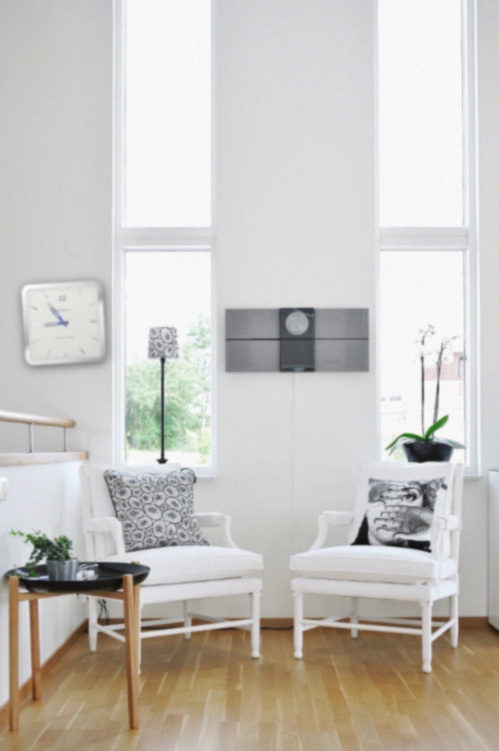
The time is **8:54**
